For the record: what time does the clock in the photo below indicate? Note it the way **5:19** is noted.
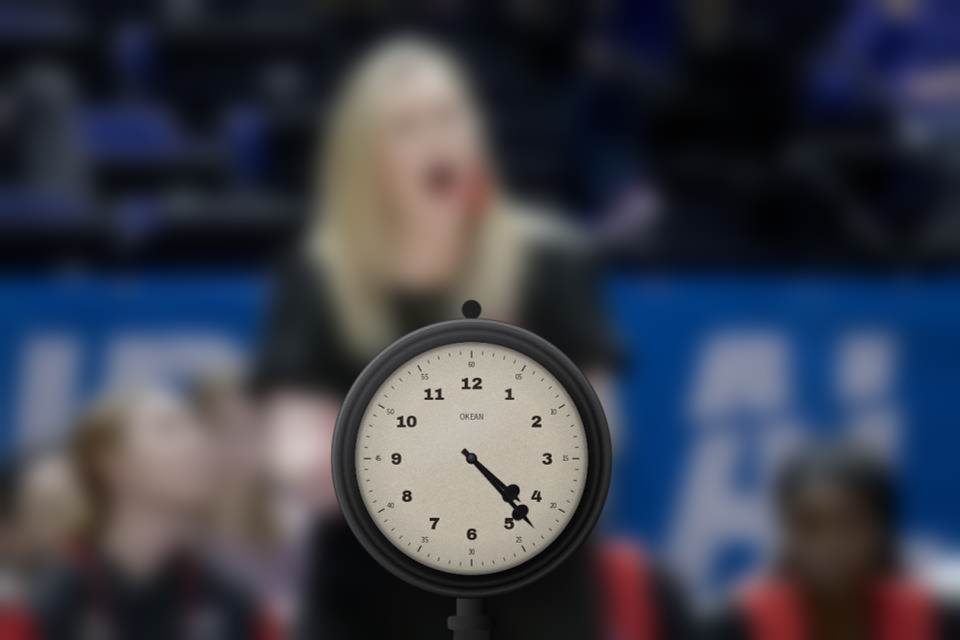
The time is **4:23**
